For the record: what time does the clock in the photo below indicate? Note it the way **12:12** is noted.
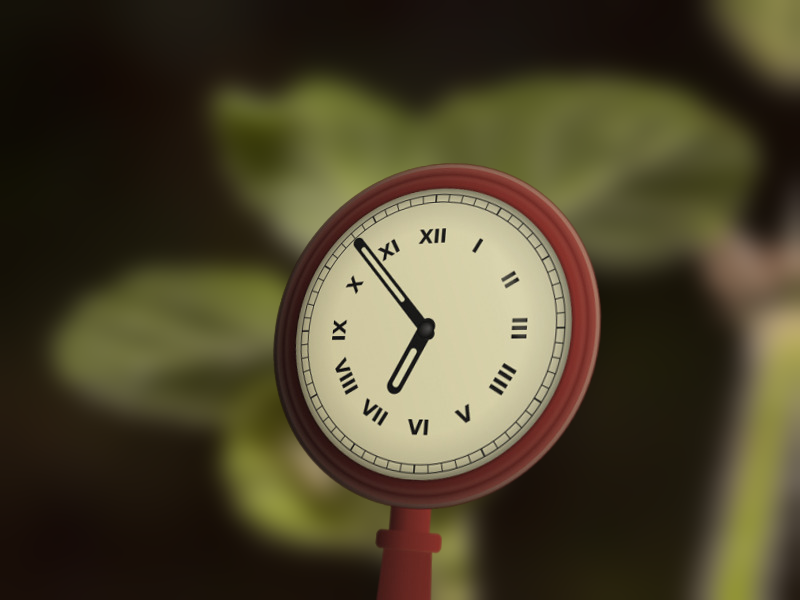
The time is **6:53**
